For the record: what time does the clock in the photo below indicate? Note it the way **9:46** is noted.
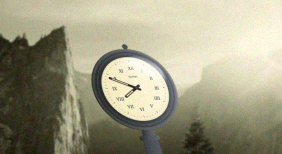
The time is **7:49**
